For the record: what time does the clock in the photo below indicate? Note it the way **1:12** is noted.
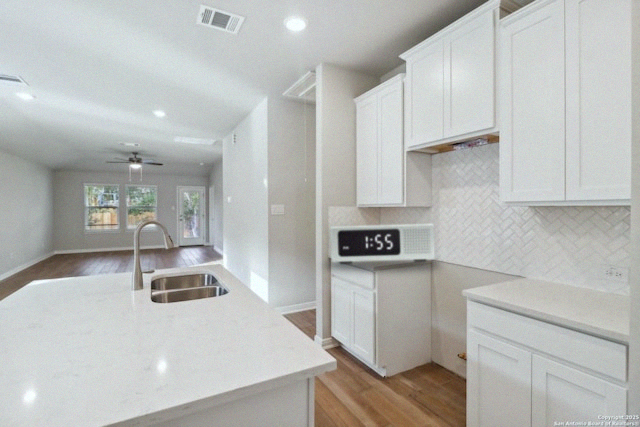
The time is **1:55**
